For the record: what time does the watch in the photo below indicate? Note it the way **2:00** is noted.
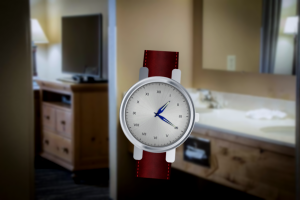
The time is **1:20**
